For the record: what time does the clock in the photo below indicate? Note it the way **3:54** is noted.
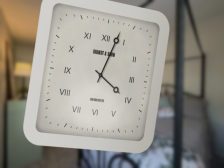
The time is **4:03**
